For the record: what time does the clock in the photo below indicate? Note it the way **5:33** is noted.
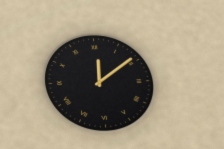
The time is **12:09**
